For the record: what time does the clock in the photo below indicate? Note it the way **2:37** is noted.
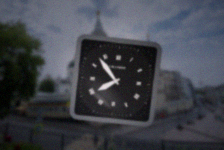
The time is **7:53**
